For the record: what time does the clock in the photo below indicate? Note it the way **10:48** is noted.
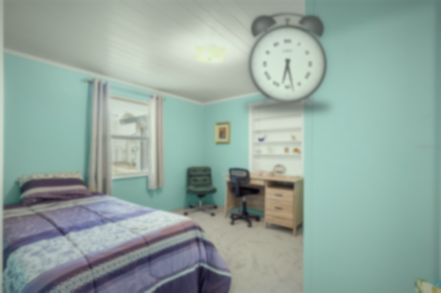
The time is **6:28**
